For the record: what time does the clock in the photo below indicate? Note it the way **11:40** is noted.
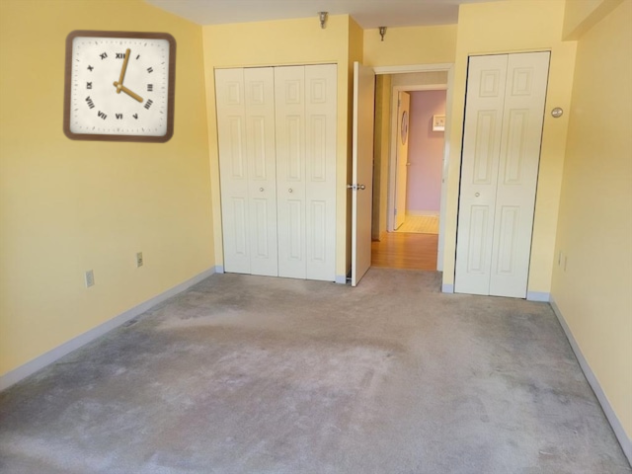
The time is **4:02**
